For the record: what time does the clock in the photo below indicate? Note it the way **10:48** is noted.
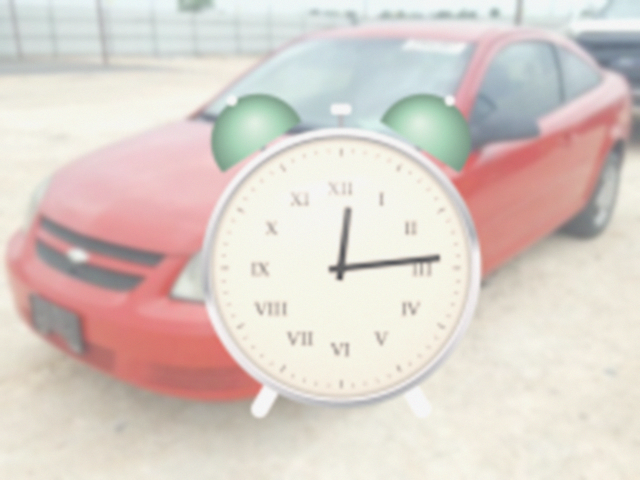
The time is **12:14**
